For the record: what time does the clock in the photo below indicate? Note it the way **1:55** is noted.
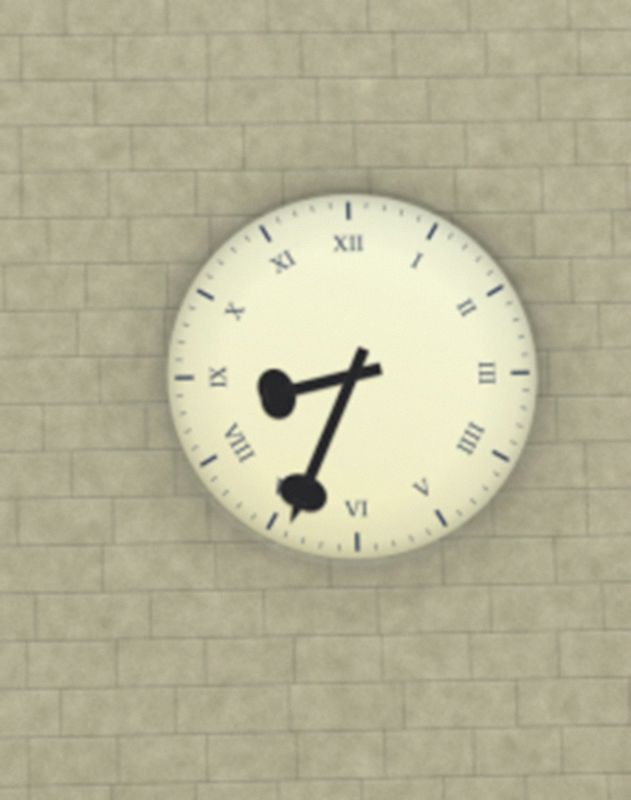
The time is **8:34**
